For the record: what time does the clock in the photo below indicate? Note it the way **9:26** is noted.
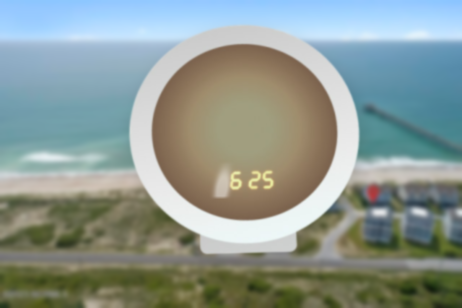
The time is **6:25**
